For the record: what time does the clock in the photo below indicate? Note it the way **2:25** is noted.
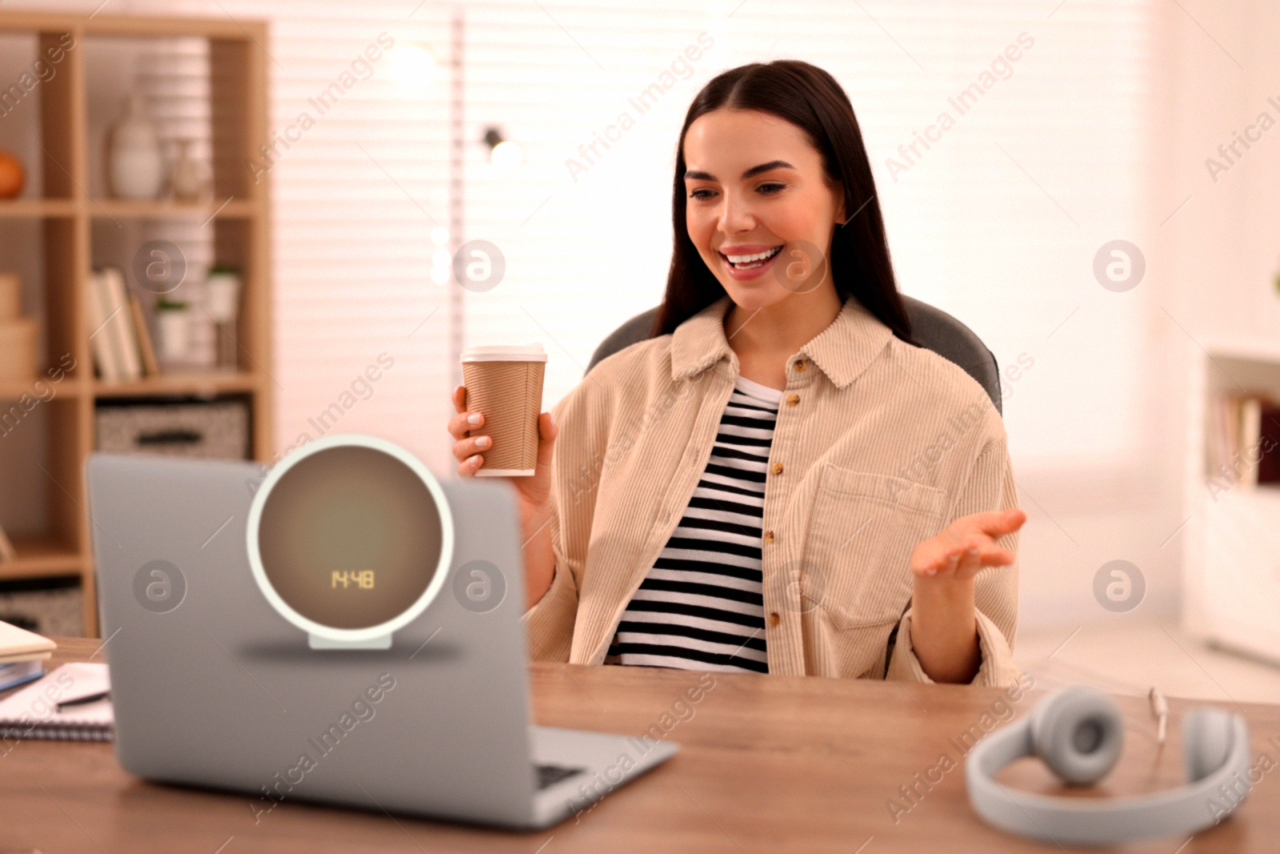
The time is **14:48**
